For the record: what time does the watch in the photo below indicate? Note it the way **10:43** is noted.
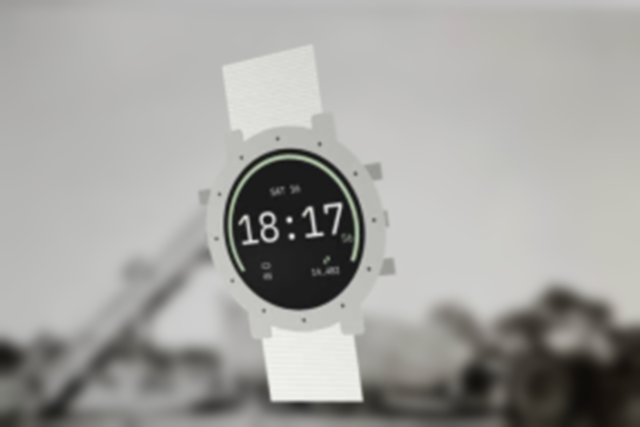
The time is **18:17**
